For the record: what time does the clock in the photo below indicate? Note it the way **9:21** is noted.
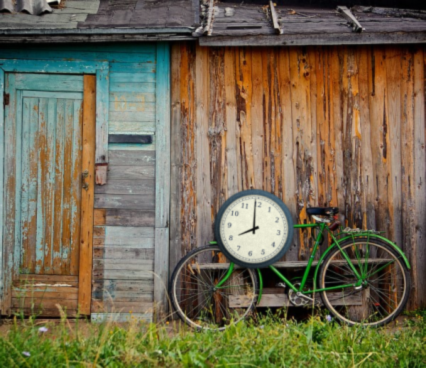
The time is **7:59**
